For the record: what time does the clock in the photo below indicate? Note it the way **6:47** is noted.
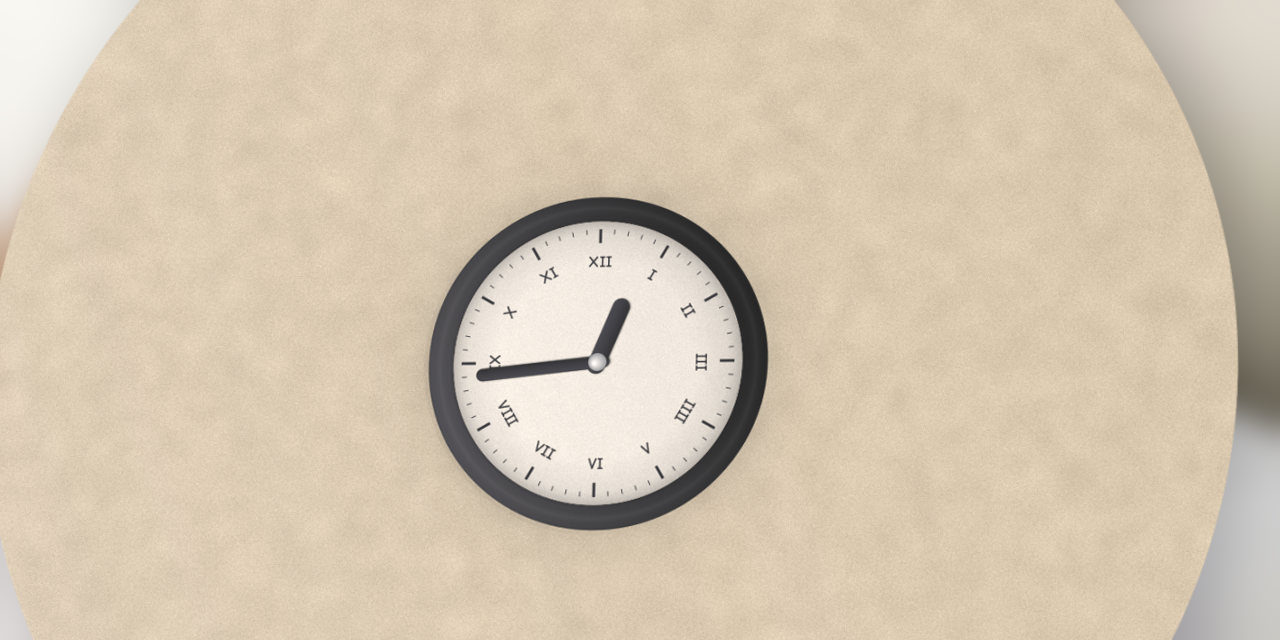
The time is **12:44**
